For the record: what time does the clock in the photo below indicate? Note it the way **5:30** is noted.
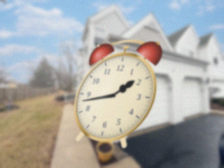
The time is **1:43**
